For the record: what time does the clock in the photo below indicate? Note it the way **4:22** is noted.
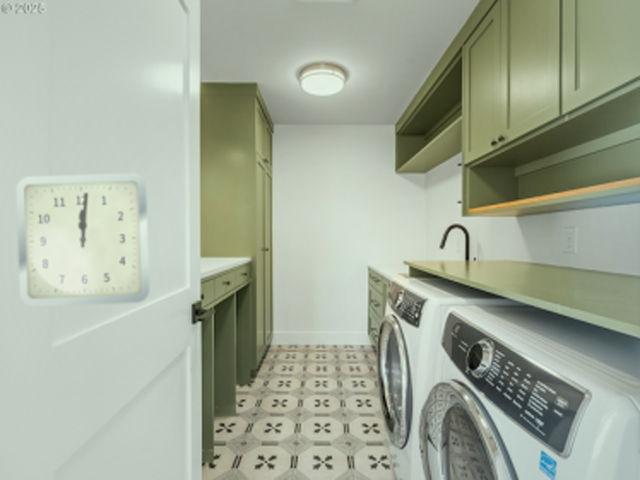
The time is **12:01**
